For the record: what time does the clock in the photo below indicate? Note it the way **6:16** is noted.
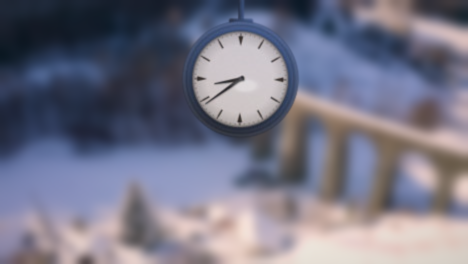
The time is **8:39**
